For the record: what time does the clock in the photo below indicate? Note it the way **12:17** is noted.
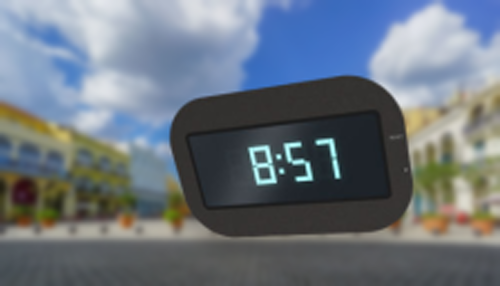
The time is **8:57**
